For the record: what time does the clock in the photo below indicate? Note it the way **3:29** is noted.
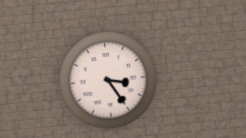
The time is **3:25**
